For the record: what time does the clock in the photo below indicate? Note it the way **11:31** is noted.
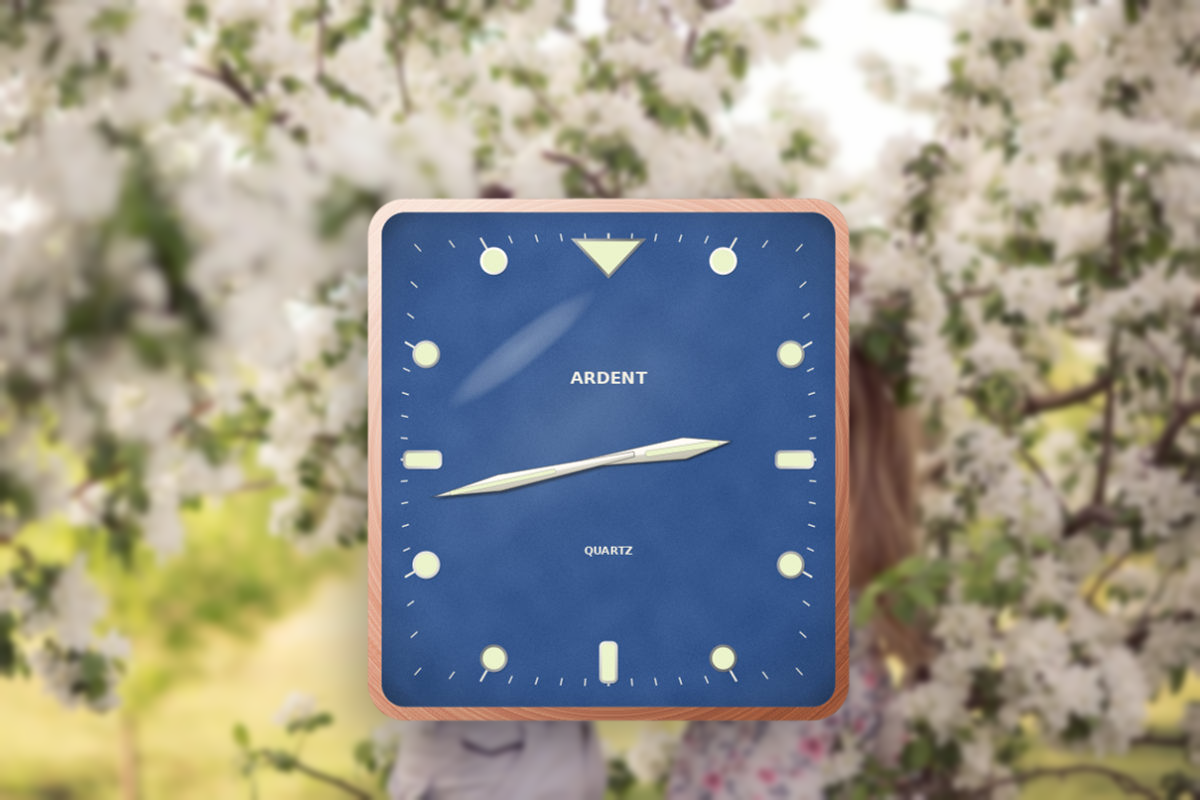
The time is **2:43**
